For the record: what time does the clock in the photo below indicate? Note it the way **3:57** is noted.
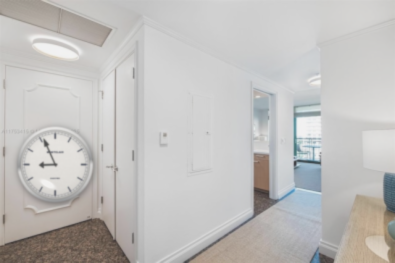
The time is **8:56**
